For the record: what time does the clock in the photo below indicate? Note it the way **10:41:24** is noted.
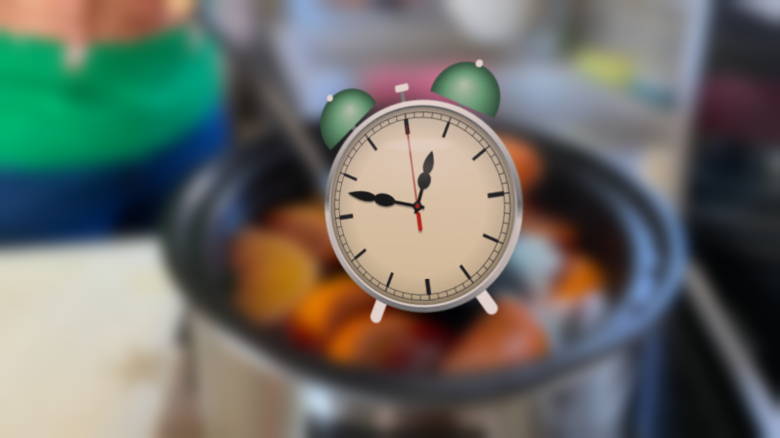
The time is **12:48:00**
